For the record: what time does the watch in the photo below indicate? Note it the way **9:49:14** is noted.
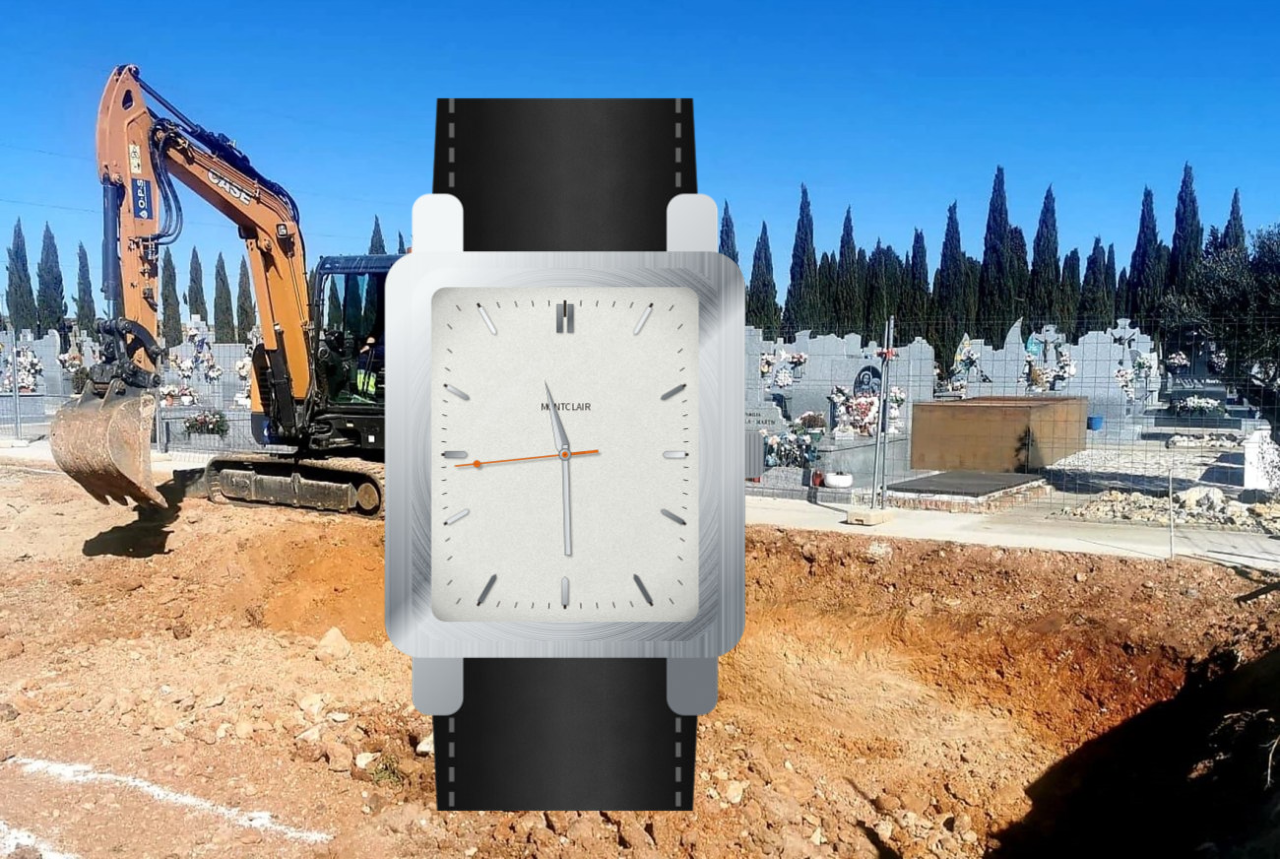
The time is **11:29:44**
